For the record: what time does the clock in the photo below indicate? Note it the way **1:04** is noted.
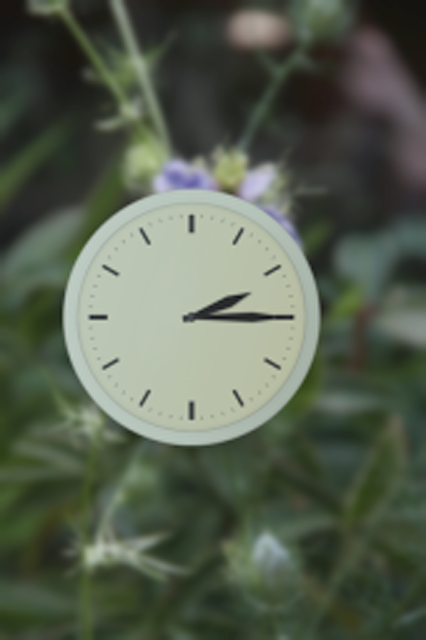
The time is **2:15**
